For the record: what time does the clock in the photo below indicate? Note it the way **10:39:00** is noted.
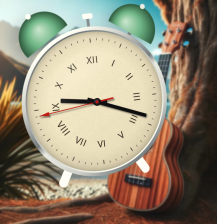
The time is **9:18:44**
